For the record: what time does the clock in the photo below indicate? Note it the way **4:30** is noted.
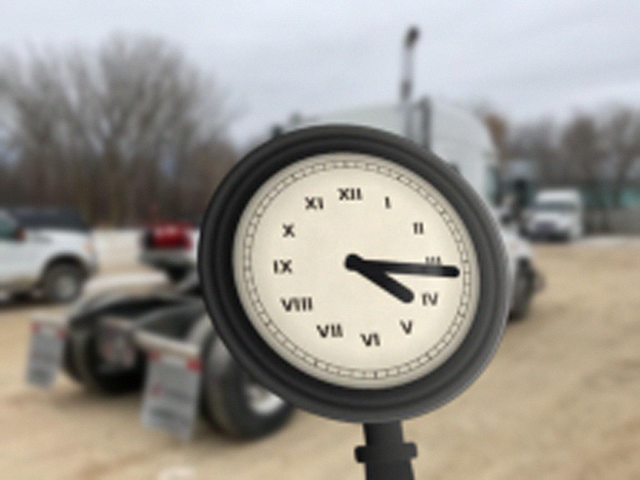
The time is **4:16**
